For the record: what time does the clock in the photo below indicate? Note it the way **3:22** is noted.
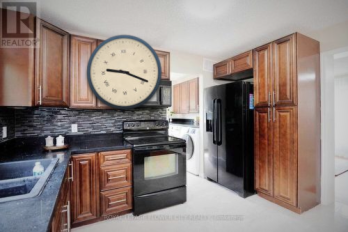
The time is **9:19**
